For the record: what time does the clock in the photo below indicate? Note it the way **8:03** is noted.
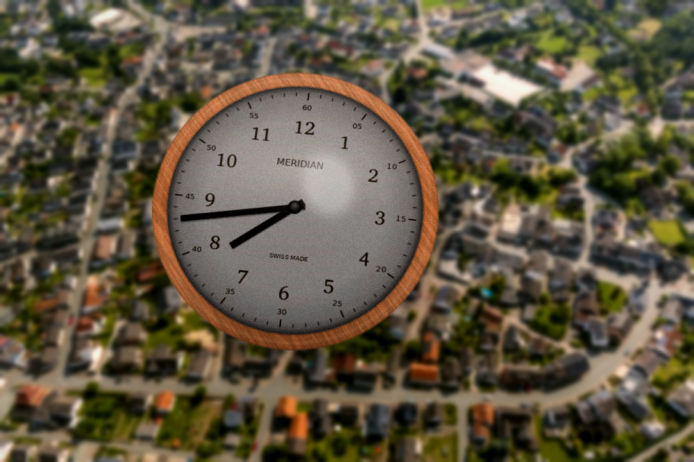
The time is **7:43**
